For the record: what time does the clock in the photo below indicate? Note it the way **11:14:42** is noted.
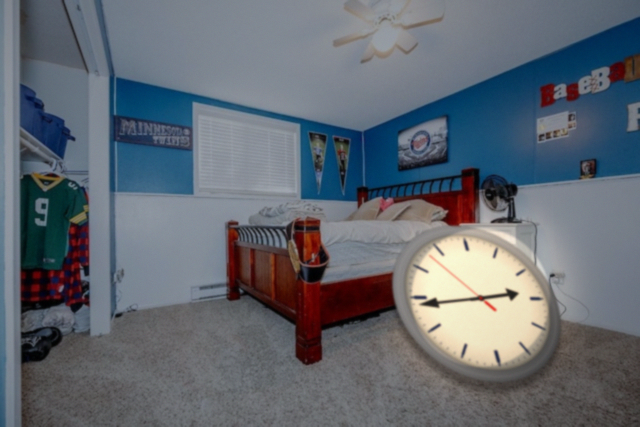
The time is **2:43:53**
